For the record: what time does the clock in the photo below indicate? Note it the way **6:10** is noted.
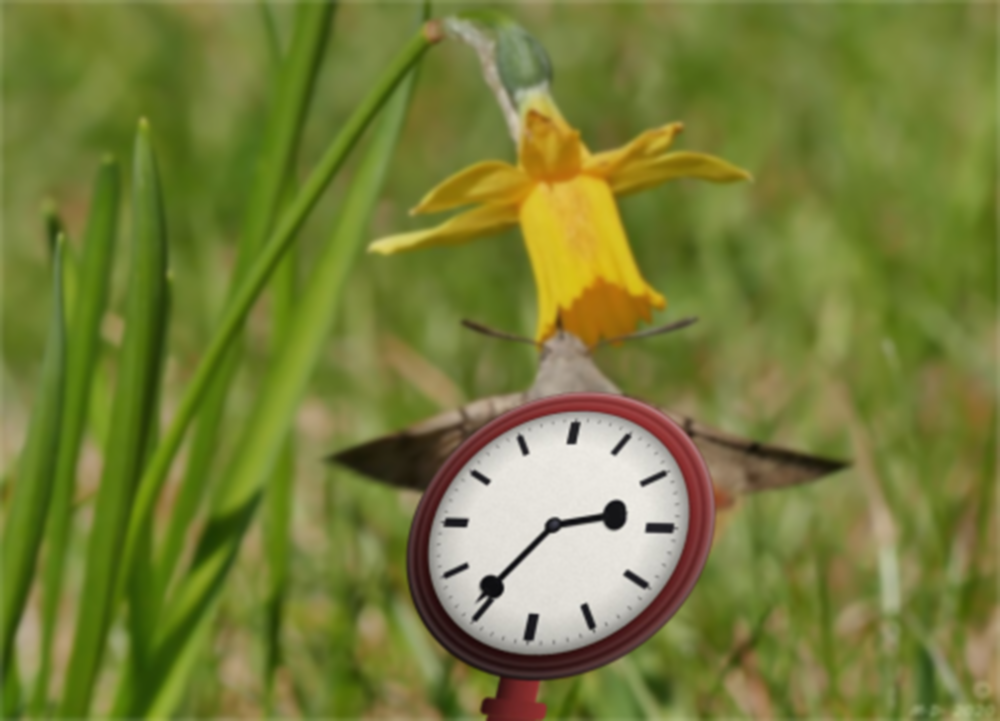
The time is **2:36**
